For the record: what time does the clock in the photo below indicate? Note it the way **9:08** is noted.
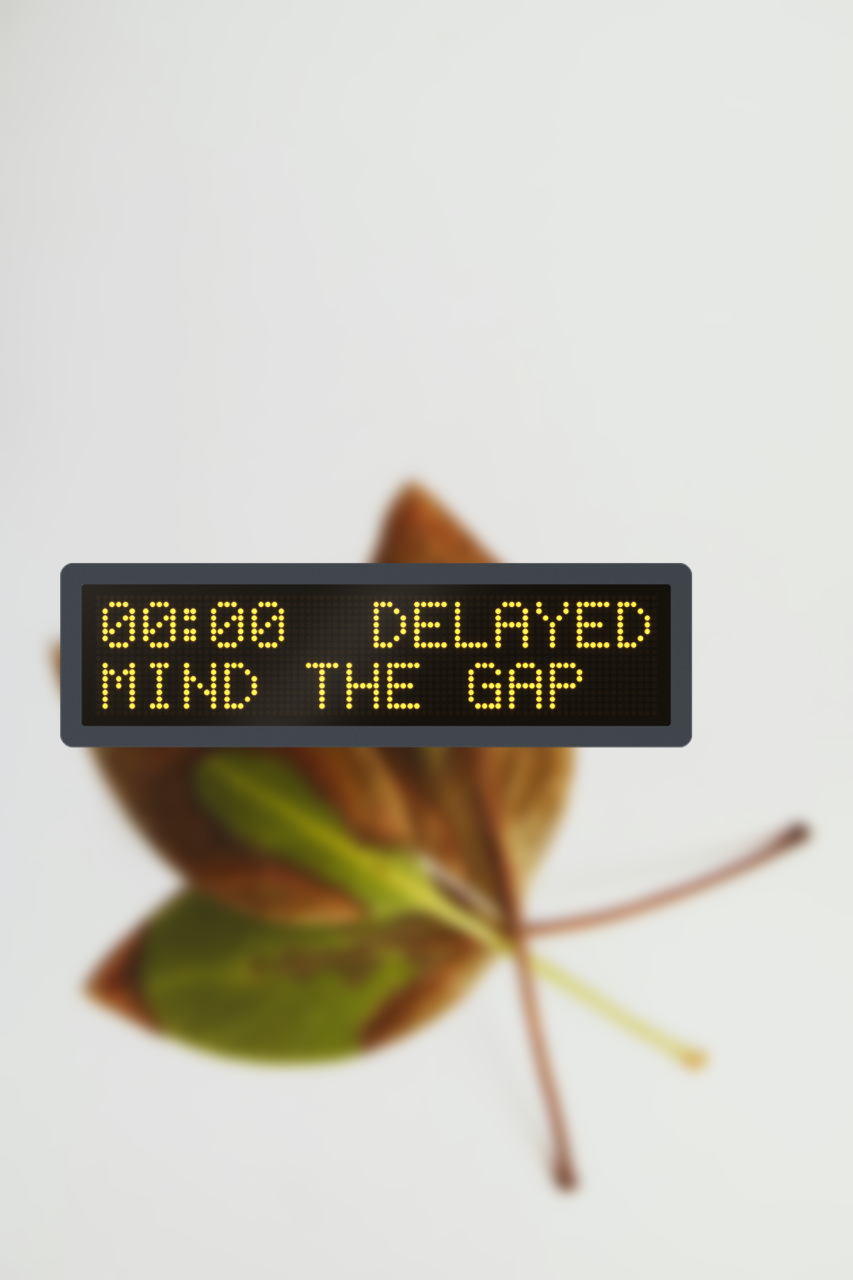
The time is **0:00**
